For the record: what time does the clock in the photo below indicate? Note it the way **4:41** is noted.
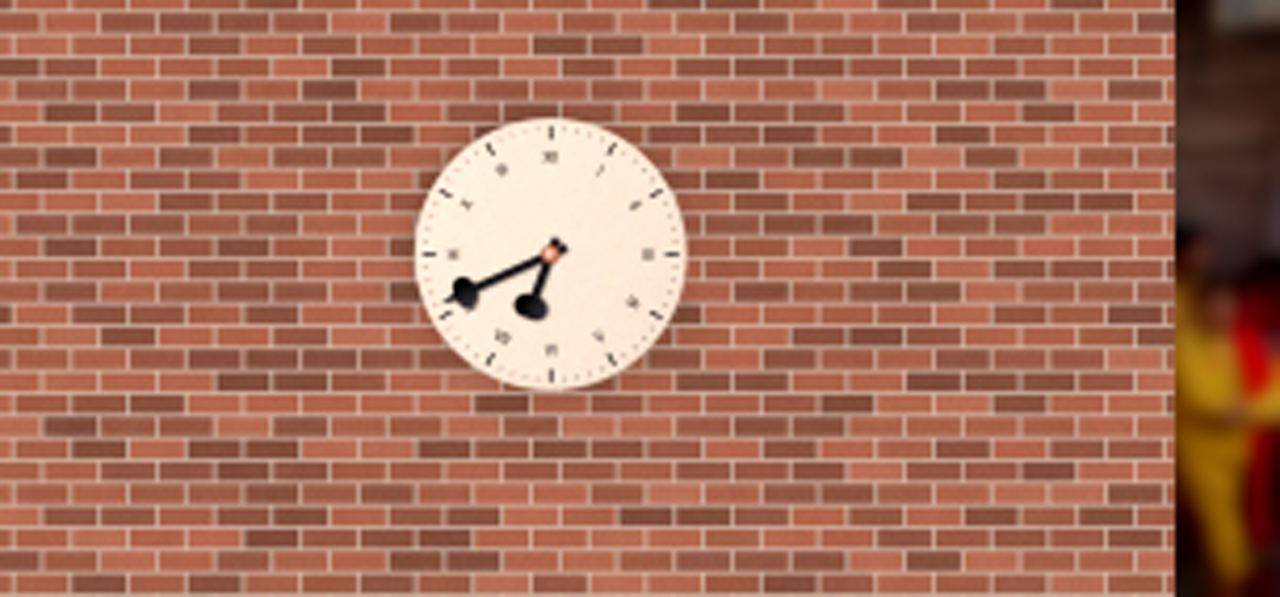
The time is **6:41**
